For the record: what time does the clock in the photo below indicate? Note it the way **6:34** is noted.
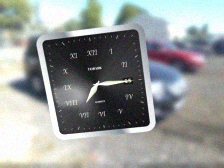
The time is **7:15**
